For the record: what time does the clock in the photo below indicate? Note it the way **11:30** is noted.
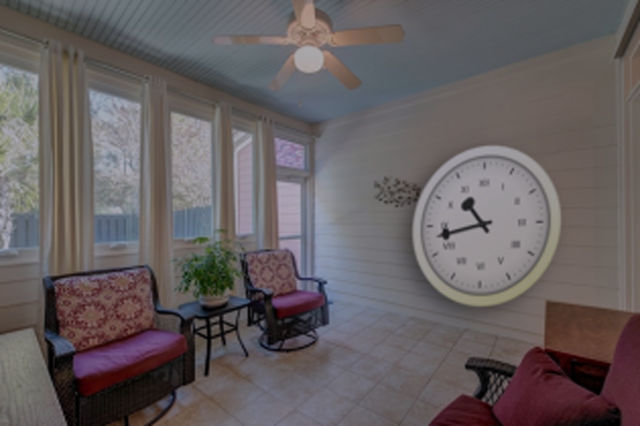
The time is **10:43**
